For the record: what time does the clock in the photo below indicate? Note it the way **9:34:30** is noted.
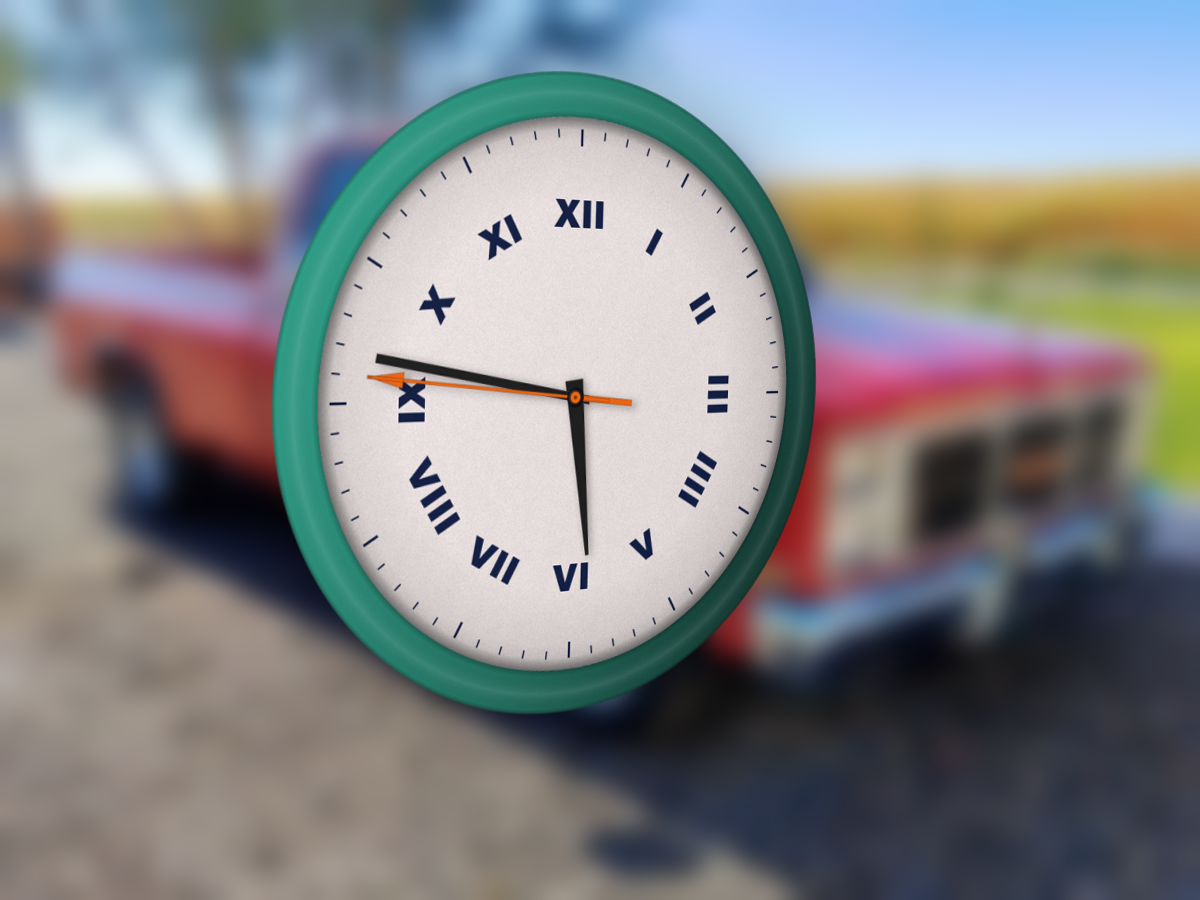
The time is **5:46:46**
